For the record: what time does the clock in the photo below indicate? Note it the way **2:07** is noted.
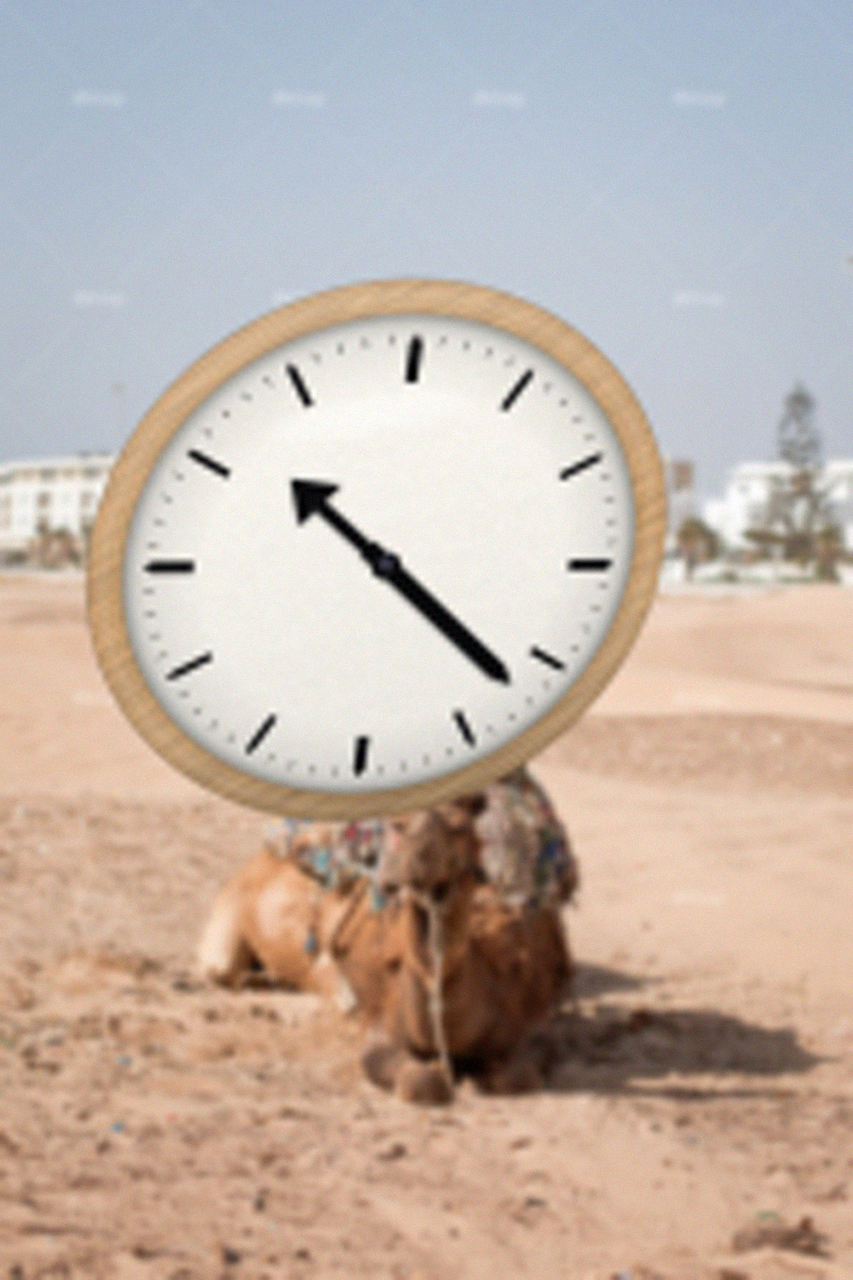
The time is **10:22**
